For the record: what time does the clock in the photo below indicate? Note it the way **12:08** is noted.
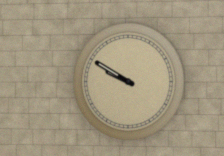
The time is **9:50**
